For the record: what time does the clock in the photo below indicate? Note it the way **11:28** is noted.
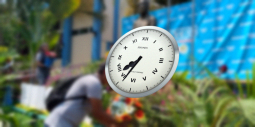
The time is **7:34**
